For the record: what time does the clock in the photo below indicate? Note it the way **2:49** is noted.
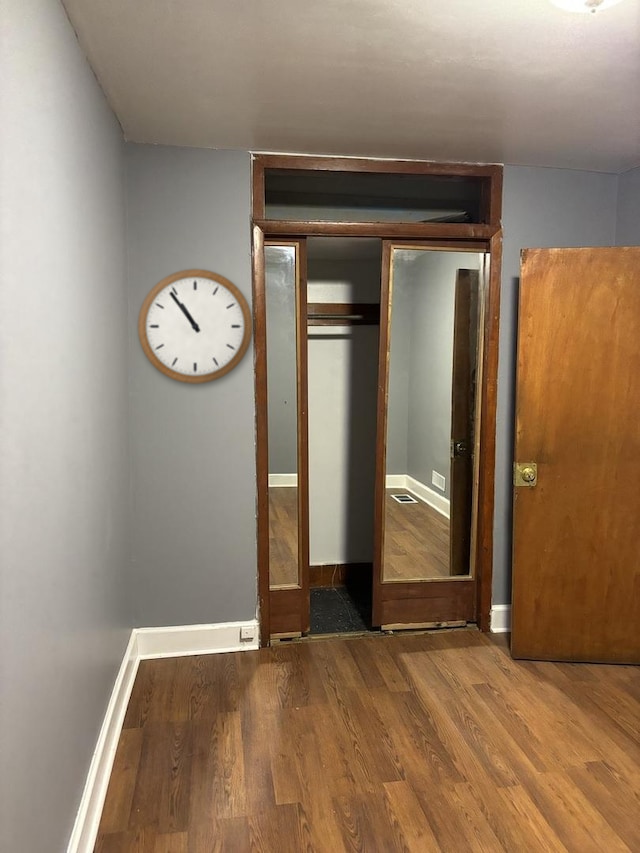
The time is **10:54**
